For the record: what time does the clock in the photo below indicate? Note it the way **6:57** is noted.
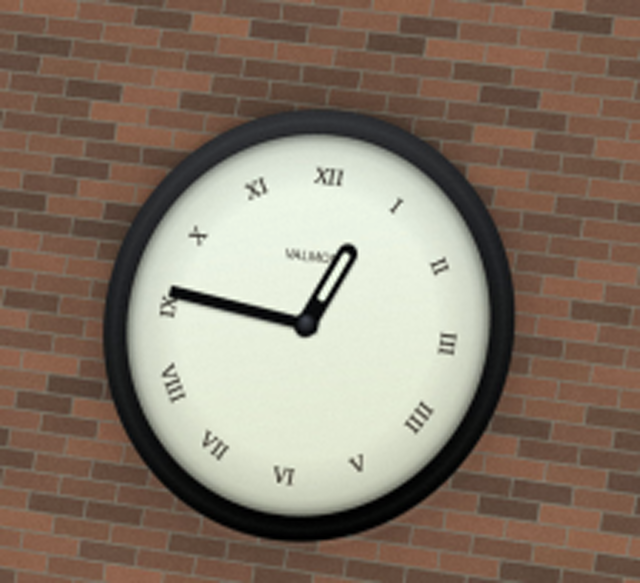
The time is **12:46**
